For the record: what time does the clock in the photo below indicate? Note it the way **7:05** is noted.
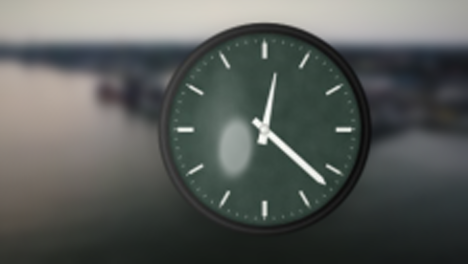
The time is **12:22**
